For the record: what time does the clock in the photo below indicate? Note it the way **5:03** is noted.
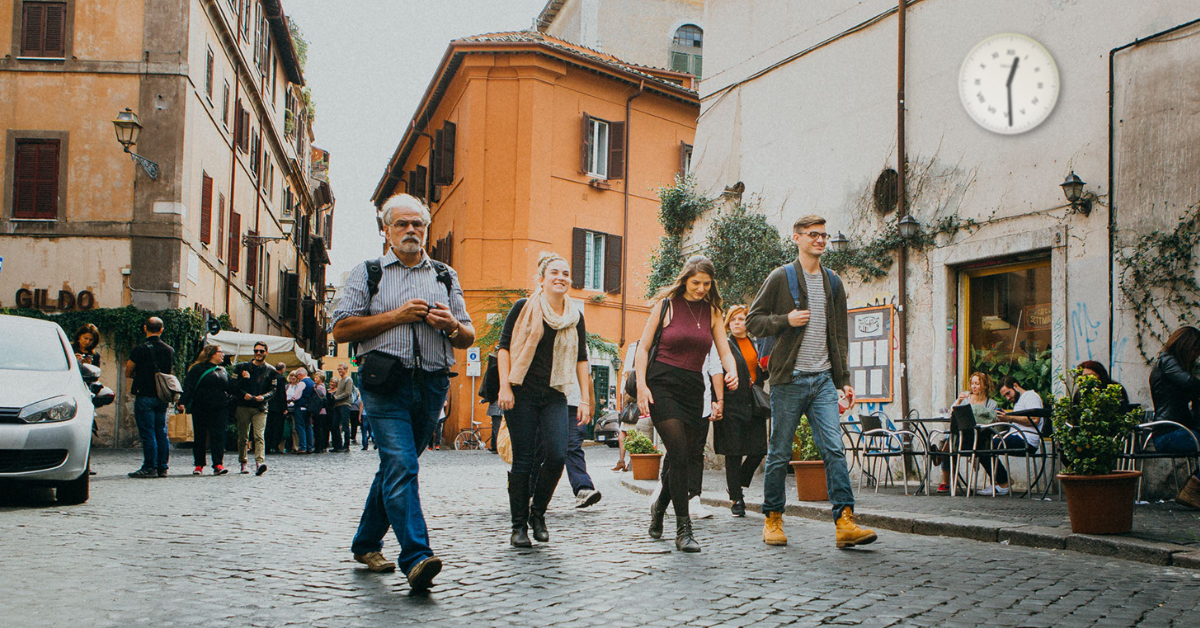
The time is **12:29**
